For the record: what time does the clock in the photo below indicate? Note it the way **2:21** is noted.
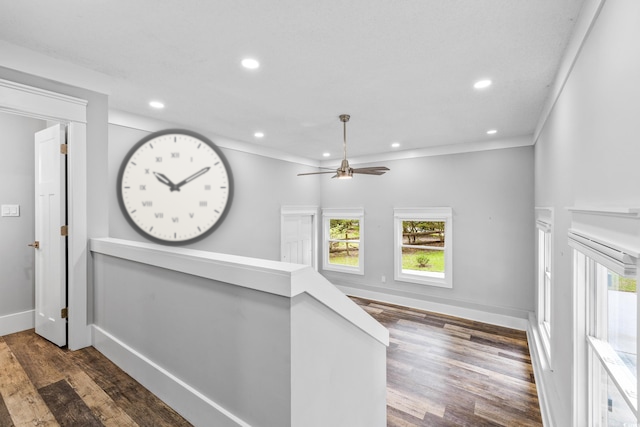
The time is **10:10**
